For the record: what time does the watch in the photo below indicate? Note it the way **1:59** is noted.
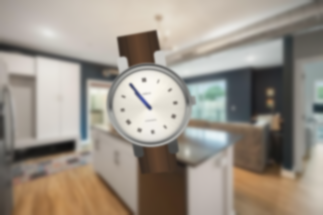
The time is **10:55**
